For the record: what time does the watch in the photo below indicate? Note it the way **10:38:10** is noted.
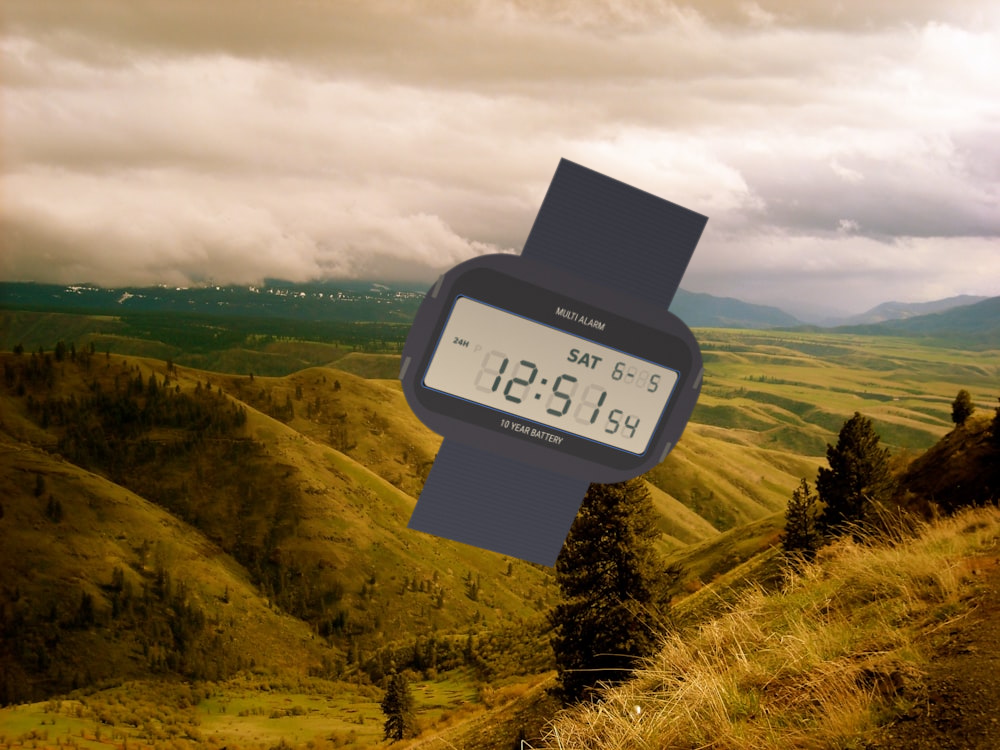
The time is **12:51:54**
